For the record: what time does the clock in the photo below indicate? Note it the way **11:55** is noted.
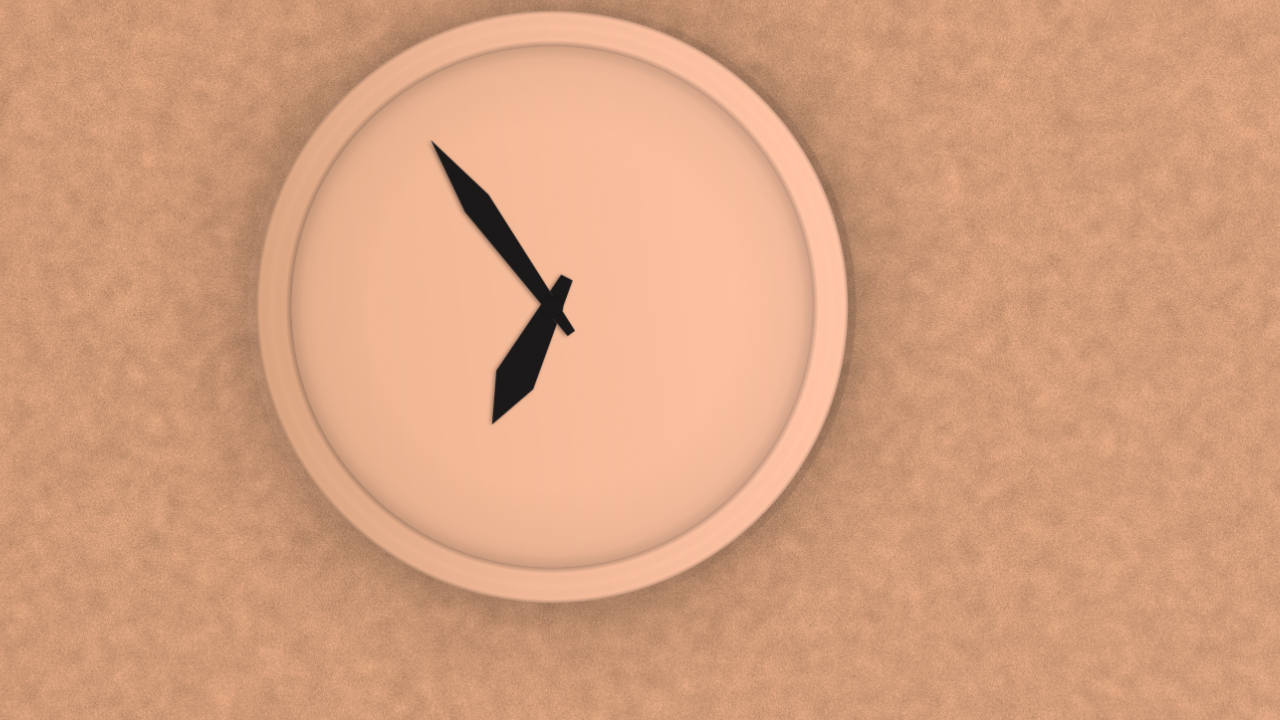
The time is **6:54**
